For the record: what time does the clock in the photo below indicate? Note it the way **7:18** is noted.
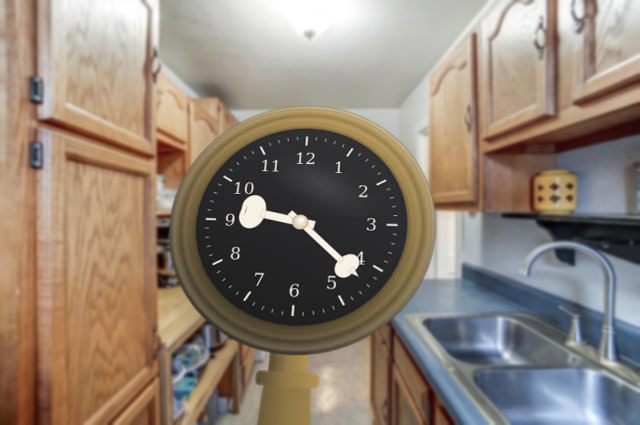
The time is **9:22**
